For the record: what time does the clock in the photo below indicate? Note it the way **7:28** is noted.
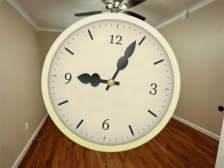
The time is **9:04**
